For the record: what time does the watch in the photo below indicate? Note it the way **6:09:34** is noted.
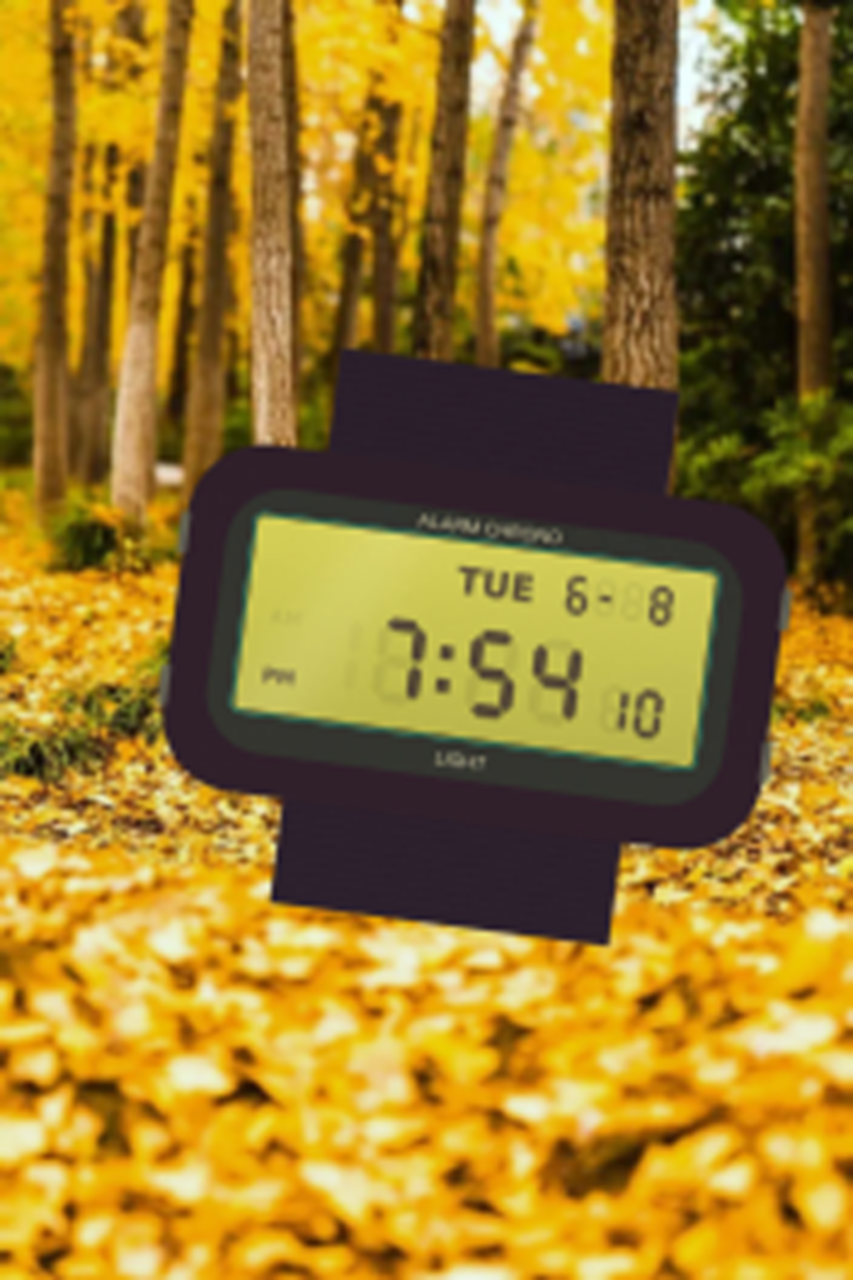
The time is **7:54:10**
